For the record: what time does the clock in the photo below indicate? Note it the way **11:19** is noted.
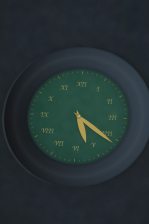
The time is **5:21**
